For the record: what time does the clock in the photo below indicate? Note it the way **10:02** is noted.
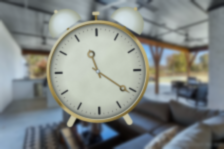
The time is **11:21**
